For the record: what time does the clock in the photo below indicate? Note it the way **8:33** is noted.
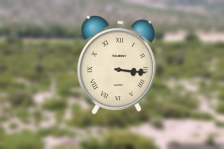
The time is **3:16**
